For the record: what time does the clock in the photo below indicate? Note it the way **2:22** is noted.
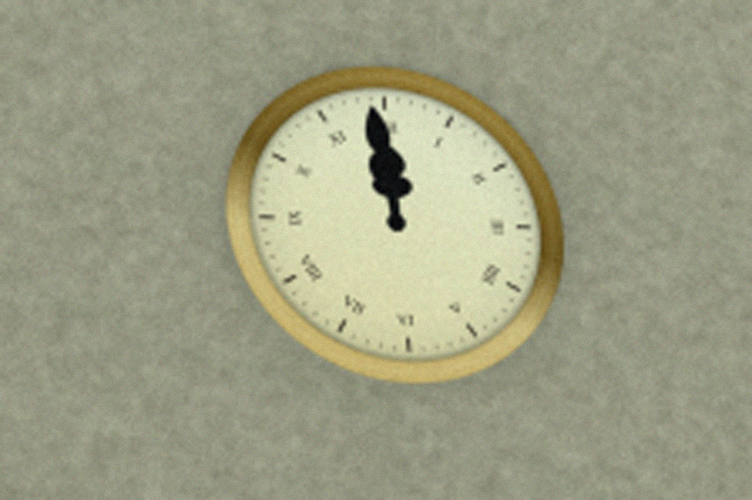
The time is **11:59**
